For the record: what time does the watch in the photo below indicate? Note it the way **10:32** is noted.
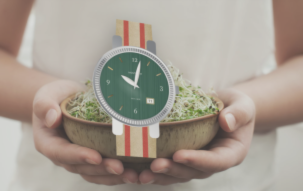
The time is **10:02**
